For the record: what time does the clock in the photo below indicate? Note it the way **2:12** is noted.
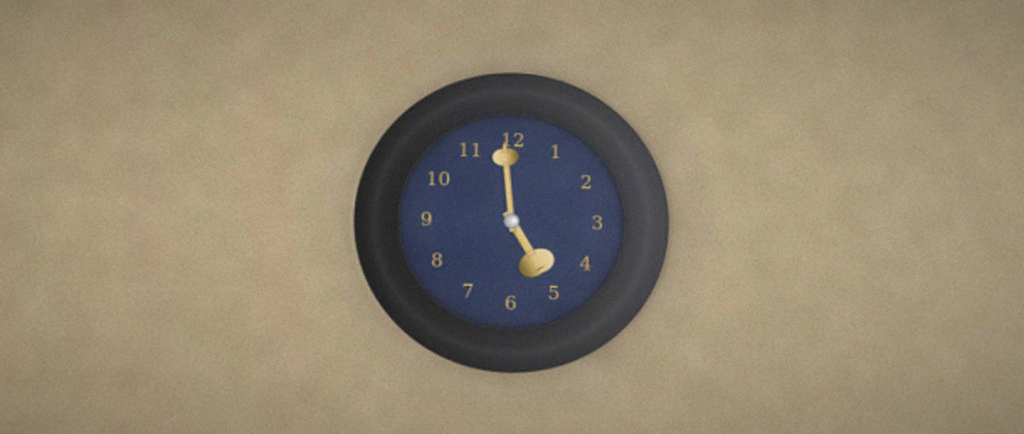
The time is **4:59**
